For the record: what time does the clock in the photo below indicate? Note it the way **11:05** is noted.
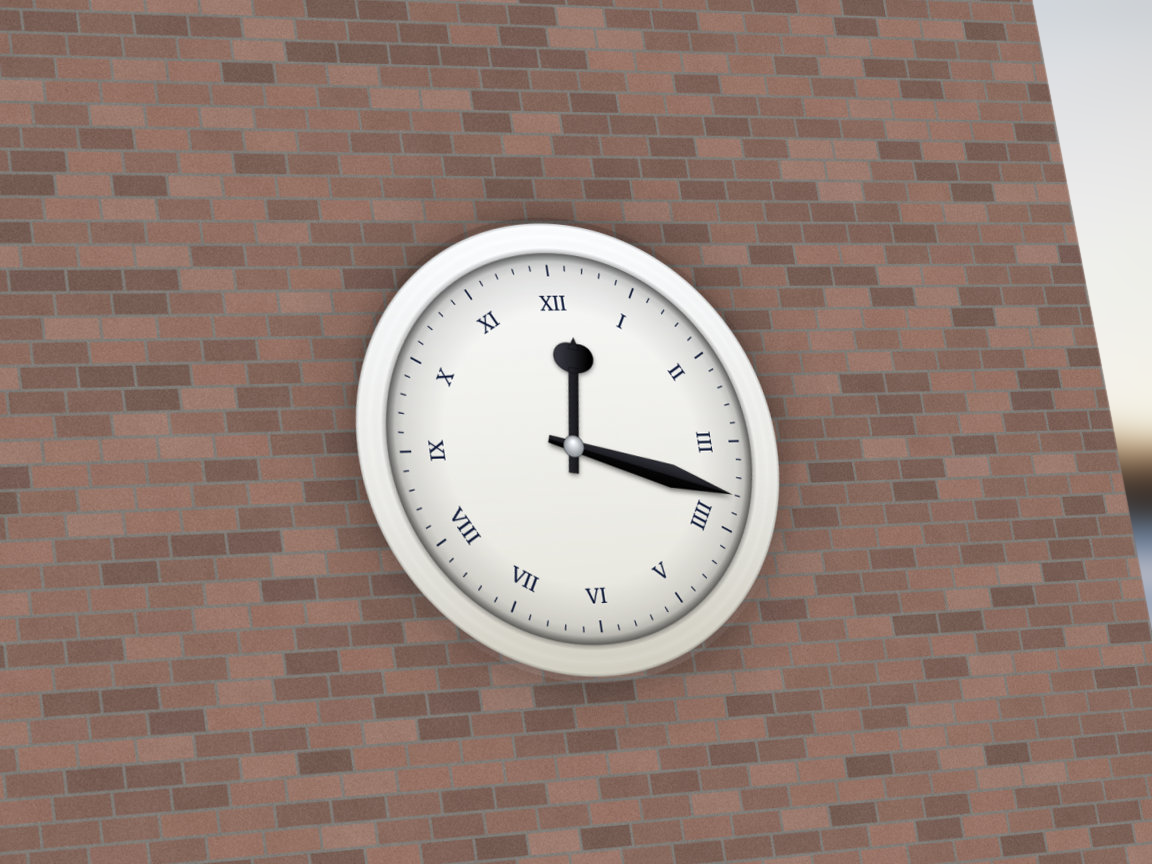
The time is **12:18**
